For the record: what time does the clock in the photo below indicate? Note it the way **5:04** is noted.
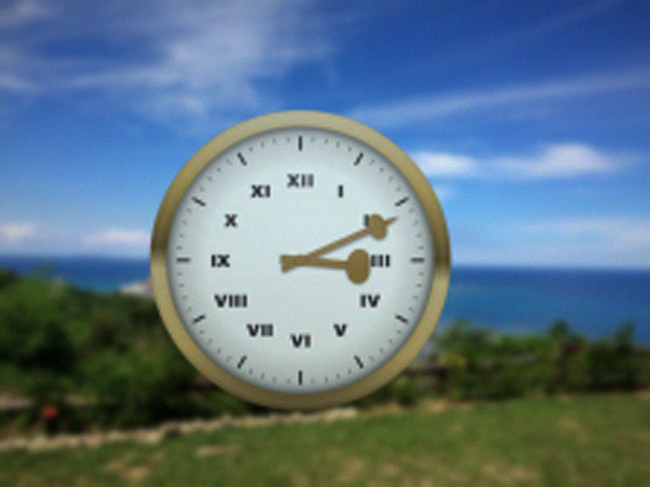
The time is **3:11**
